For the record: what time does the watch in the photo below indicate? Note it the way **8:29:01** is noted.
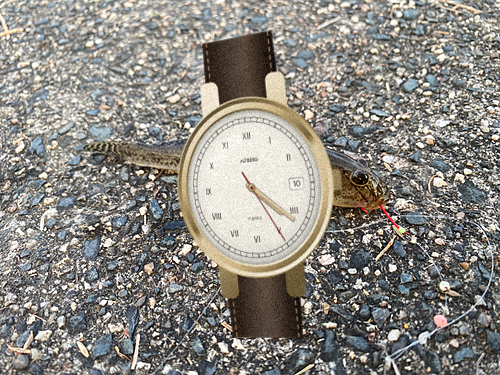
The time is **4:21:25**
